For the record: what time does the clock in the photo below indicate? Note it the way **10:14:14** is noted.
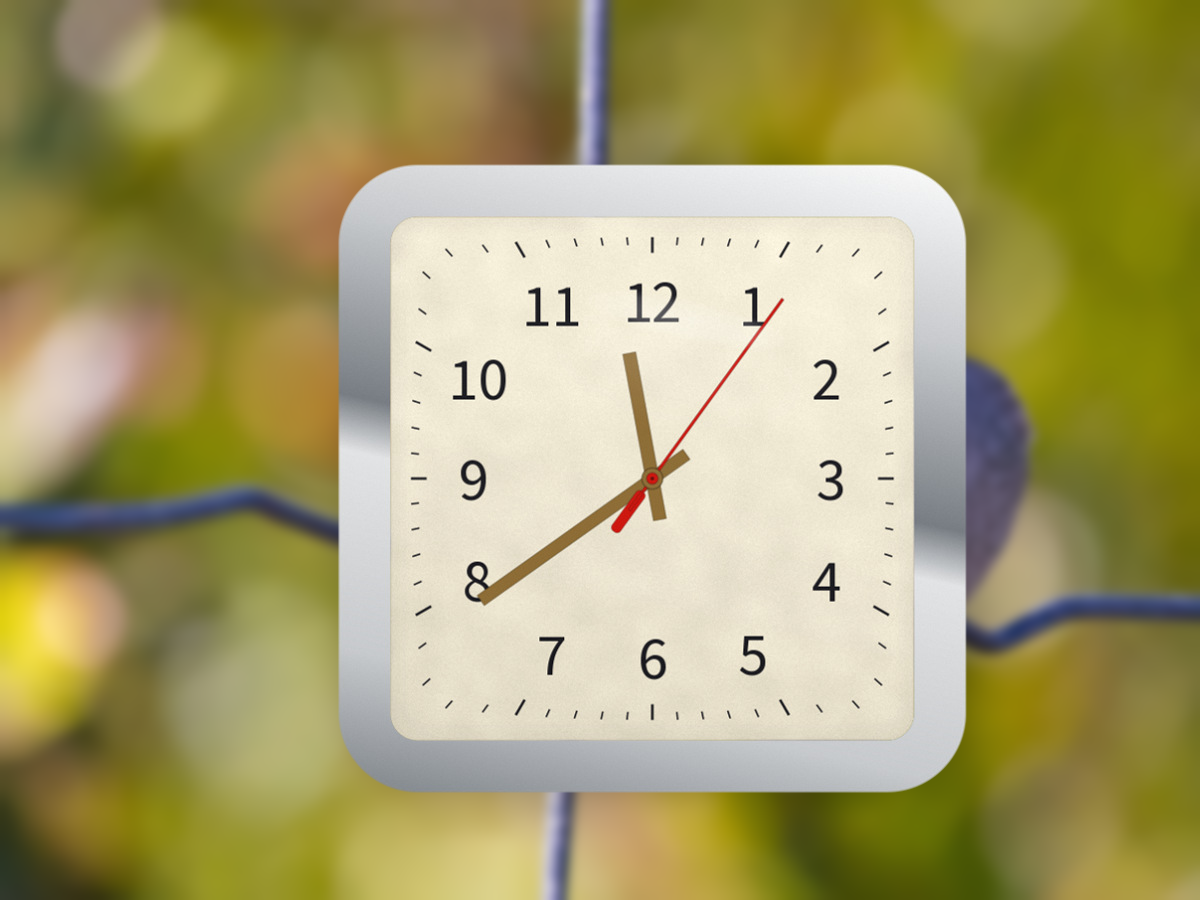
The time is **11:39:06**
